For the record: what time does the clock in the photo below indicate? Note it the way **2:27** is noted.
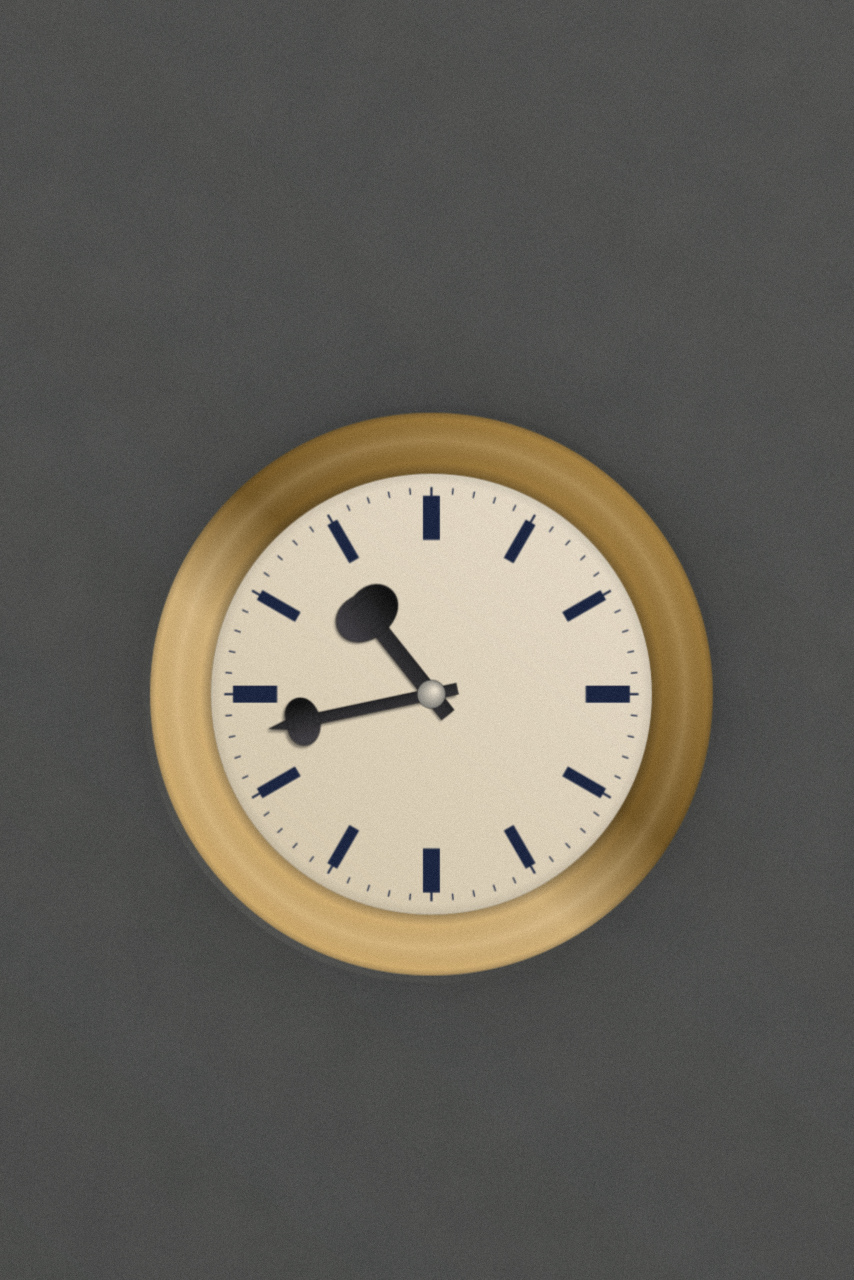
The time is **10:43**
